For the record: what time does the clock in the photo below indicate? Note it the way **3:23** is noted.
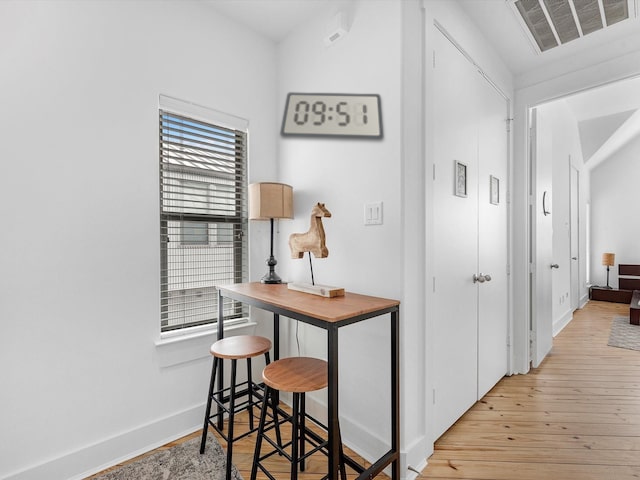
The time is **9:51**
